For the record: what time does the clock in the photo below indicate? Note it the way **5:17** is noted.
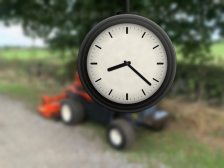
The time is **8:22**
